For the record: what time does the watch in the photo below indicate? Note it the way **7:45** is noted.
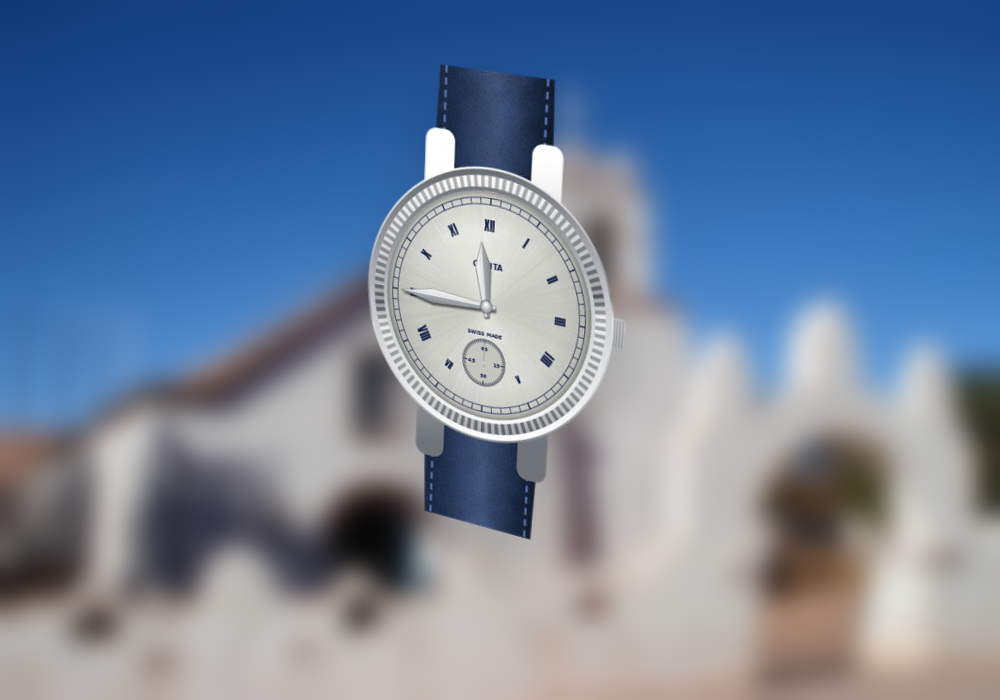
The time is **11:45**
